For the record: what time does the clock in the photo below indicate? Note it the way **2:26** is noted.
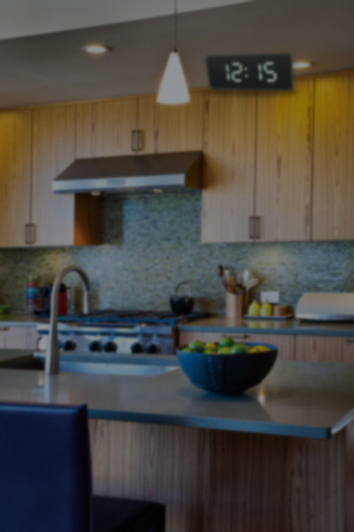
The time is **12:15**
